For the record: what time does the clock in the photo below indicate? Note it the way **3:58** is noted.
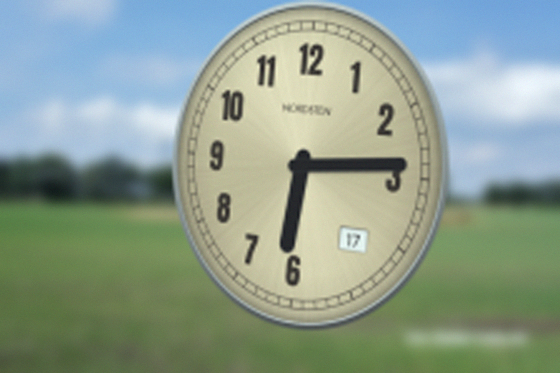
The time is **6:14**
